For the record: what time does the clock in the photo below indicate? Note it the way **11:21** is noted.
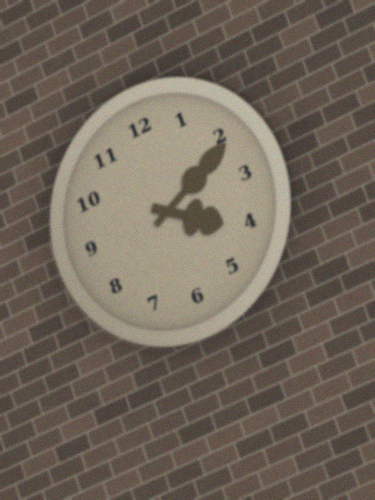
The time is **4:11**
